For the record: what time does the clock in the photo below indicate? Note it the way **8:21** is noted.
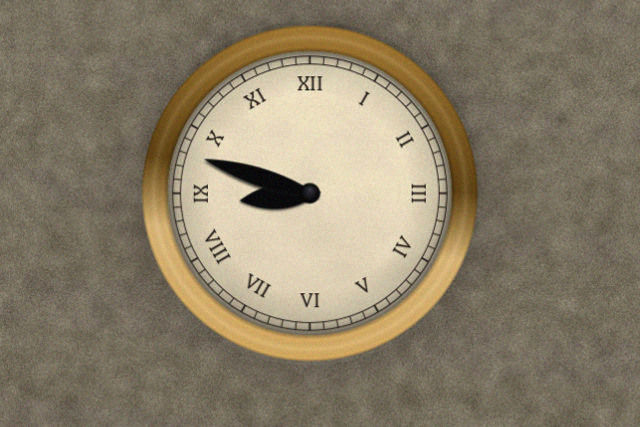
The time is **8:48**
